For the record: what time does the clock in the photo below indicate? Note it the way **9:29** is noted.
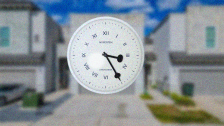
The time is **3:25**
